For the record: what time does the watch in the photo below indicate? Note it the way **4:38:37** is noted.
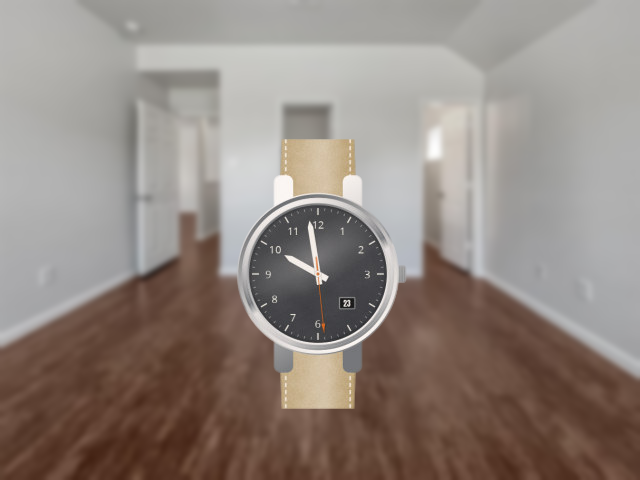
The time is **9:58:29**
